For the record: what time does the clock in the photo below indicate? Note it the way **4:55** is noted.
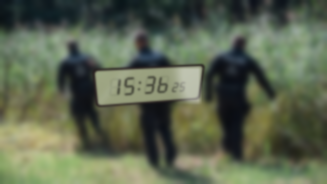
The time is **15:36**
